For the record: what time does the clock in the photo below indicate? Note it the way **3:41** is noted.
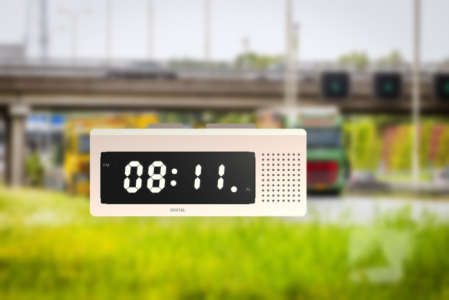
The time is **8:11**
